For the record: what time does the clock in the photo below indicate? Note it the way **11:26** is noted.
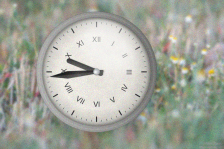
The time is **9:44**
